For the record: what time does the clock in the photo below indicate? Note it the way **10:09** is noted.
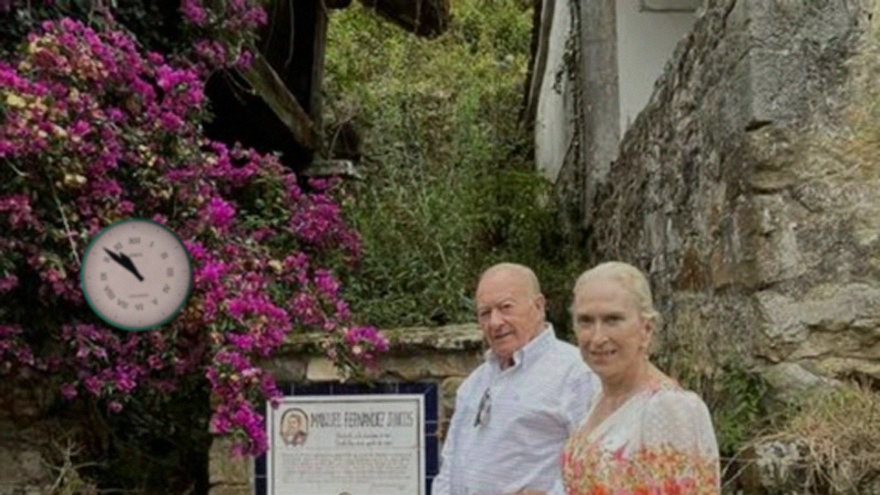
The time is **10:52**
